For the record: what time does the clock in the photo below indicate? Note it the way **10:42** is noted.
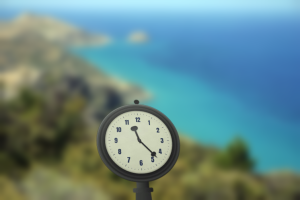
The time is **11:23**
